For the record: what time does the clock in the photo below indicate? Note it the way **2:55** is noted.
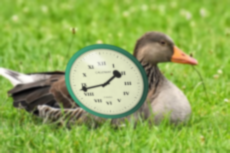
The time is **1:43**
